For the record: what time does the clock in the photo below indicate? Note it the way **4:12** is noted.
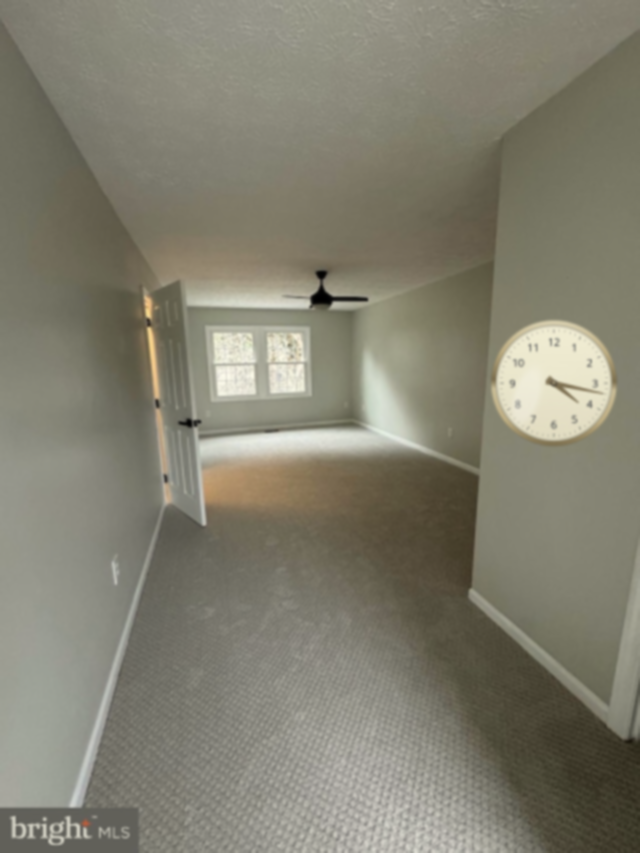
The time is **4:17**
